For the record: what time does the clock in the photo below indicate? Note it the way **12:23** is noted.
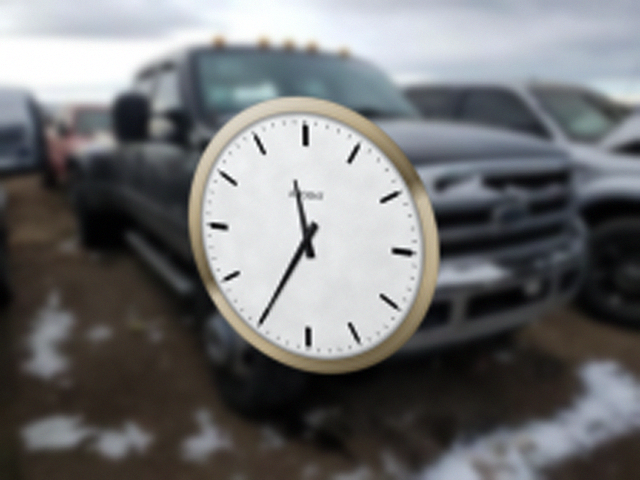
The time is **11:35**
